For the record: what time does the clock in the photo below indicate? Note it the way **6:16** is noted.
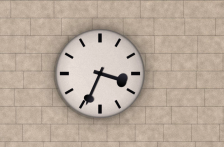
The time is **3:34**
